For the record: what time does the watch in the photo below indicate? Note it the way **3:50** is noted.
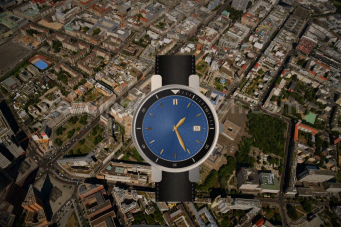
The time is **1:26**
